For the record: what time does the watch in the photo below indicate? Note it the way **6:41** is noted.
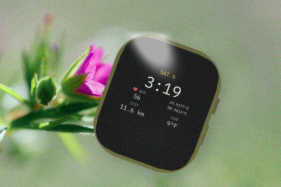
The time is **3:19**
